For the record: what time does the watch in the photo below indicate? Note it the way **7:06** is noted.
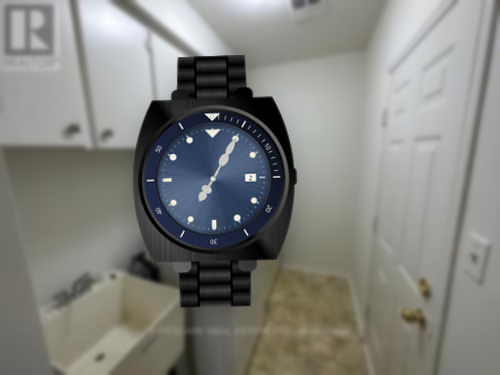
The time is **7:05**
